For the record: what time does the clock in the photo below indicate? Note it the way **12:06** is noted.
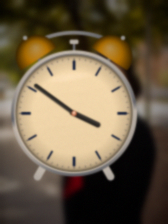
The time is **3:51**
